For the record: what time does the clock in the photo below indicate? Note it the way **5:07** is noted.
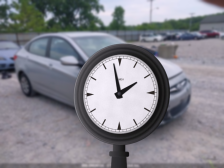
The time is **1:58**
